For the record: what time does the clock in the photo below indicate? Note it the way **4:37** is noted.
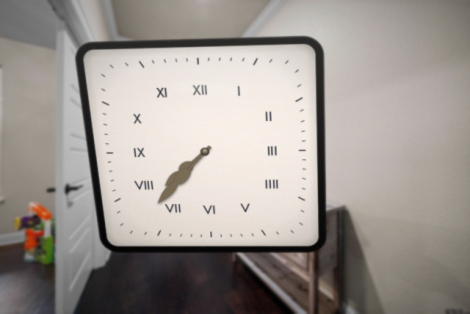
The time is **7:37**
